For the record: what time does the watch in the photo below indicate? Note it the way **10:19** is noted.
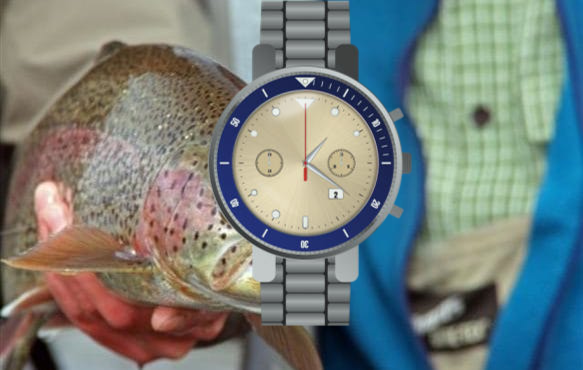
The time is **1:21**
